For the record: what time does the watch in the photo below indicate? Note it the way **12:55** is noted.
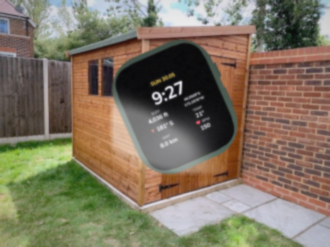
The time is **9:27**
